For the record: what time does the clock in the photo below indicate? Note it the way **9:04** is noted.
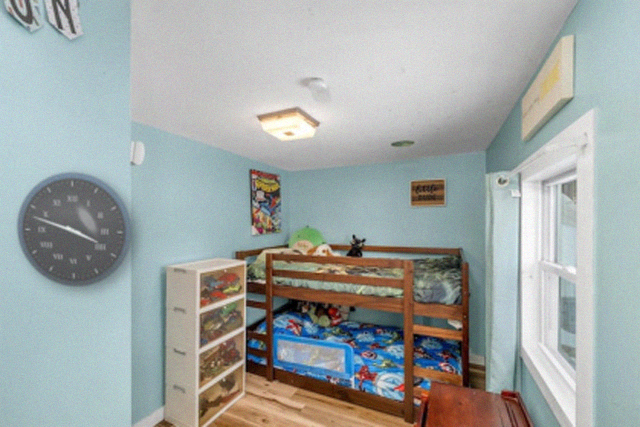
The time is **3:48**
